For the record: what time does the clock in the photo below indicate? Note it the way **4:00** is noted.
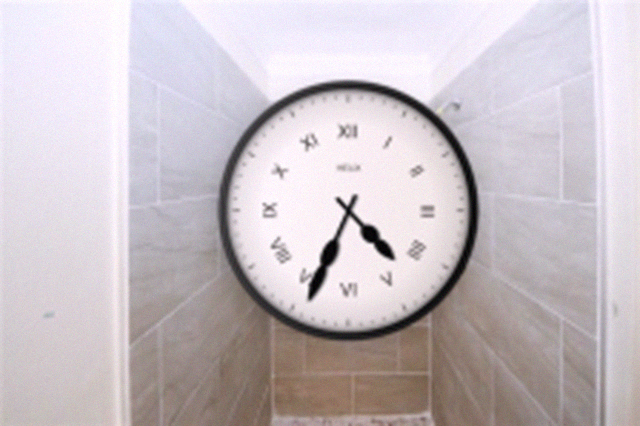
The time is **4:34**
